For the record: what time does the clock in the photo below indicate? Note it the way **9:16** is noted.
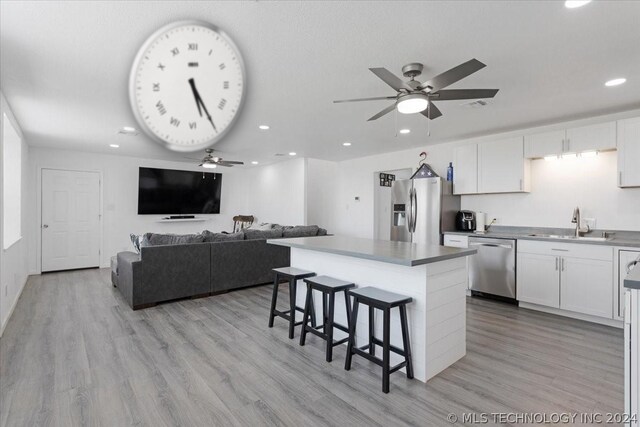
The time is **5:25**
